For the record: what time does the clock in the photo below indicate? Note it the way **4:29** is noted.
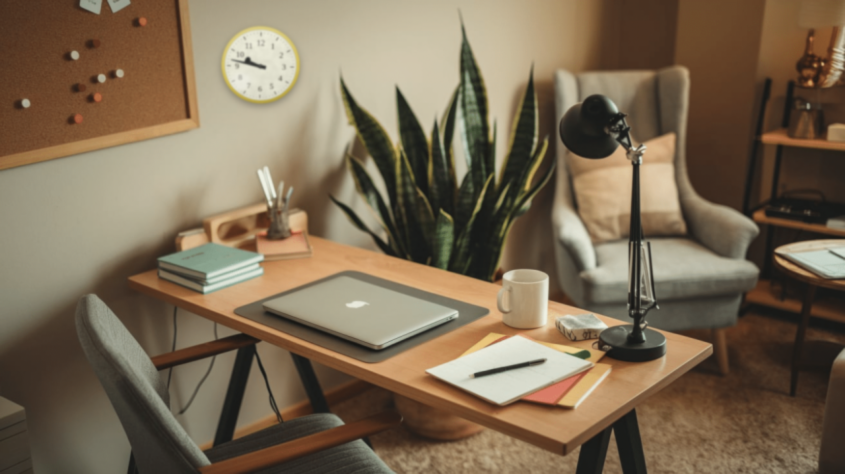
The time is **9:47**
